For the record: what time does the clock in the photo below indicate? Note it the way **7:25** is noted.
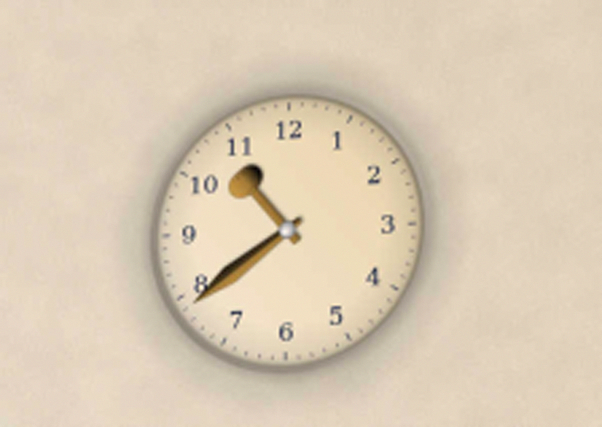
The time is **10:39**
